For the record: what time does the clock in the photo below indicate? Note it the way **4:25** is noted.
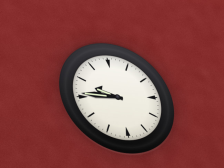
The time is **9:46**
